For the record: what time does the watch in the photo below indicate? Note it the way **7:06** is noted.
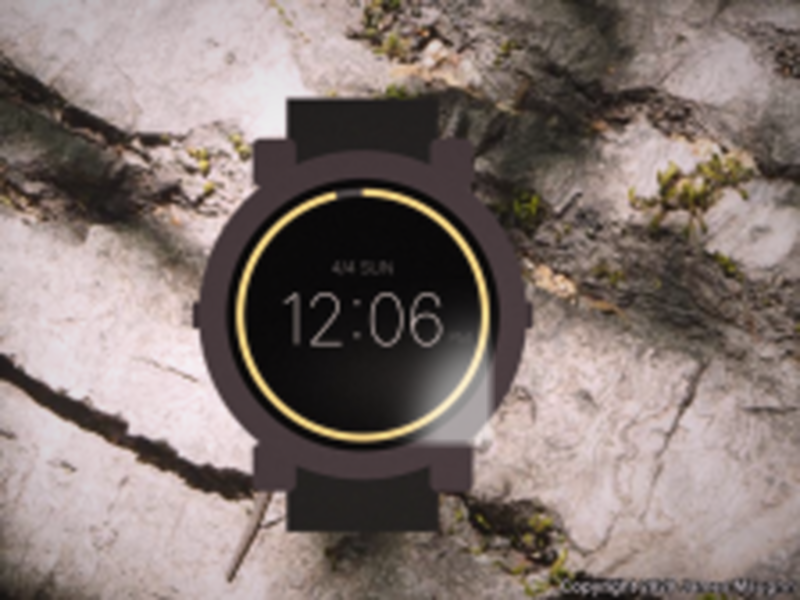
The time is **12:06**
